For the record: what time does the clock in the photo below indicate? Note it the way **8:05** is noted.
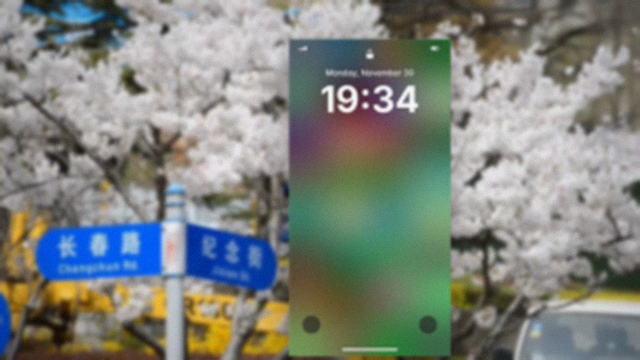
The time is **19:34**
